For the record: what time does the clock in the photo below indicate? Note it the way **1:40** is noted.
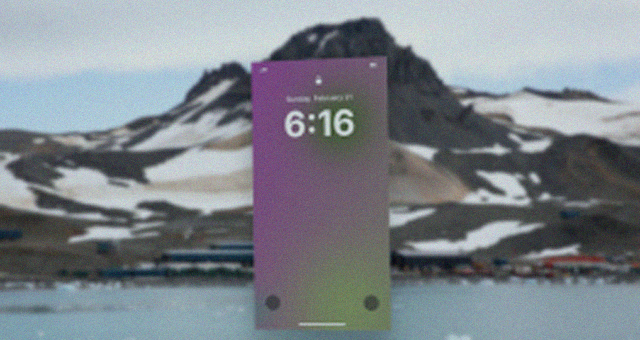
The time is **6:16**
